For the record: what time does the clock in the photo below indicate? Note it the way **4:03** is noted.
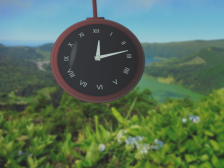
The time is **12:13**
